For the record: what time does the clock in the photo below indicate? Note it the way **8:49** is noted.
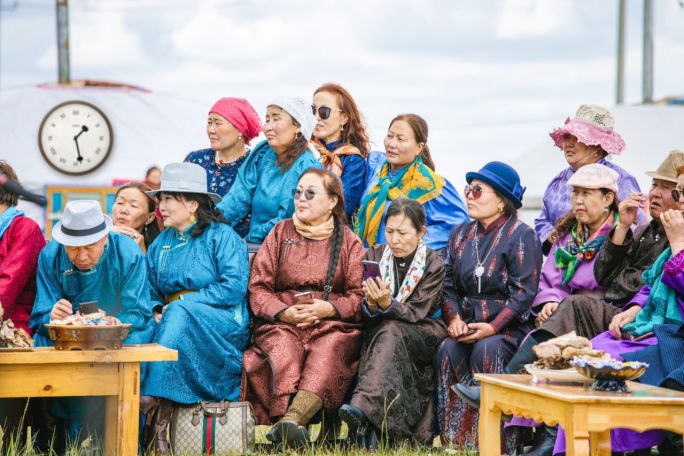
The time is **1:28**
